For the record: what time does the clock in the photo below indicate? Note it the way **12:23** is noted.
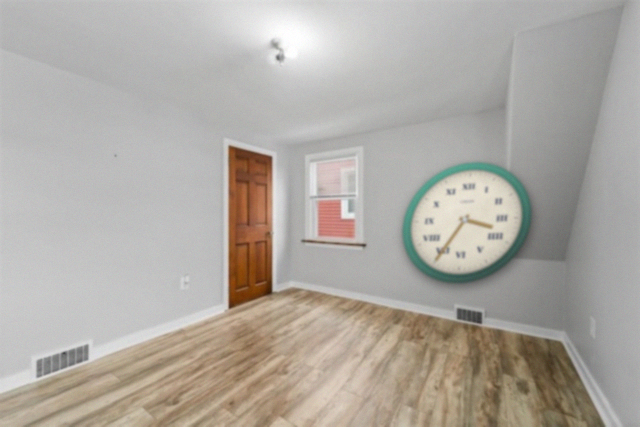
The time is **3:35**
